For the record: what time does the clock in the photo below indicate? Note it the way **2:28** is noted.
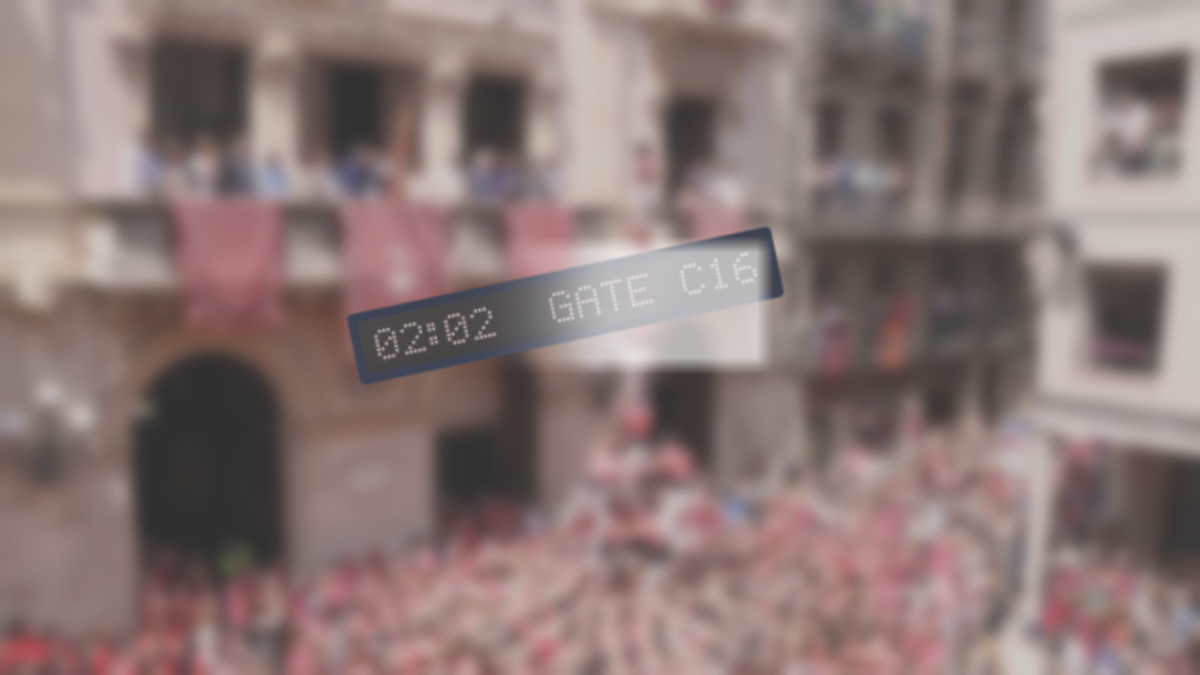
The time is **2:02**
